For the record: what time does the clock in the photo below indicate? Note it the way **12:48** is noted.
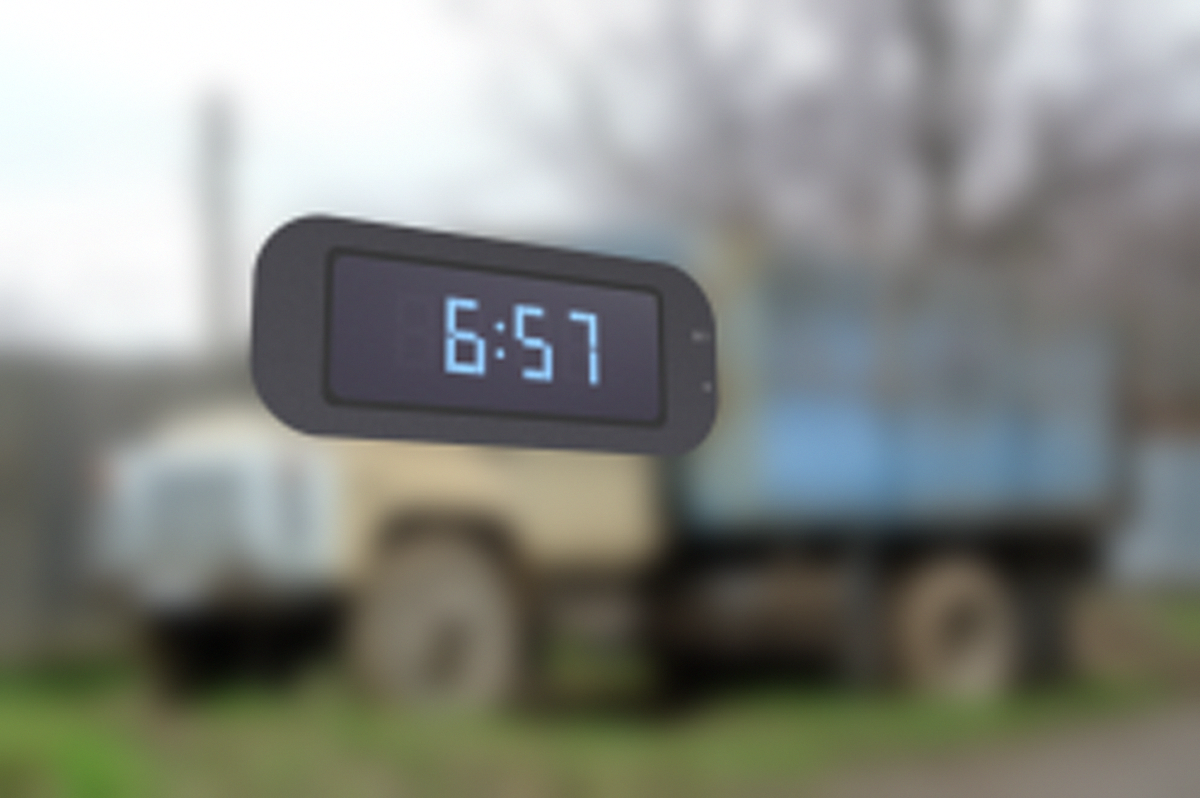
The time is **6:57**
